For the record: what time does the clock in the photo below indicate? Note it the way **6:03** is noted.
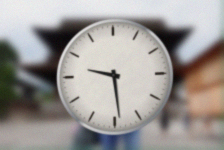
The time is **9:29**
